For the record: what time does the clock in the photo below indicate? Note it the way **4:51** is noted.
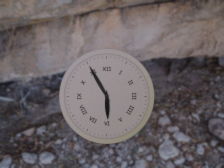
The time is **5:55**
